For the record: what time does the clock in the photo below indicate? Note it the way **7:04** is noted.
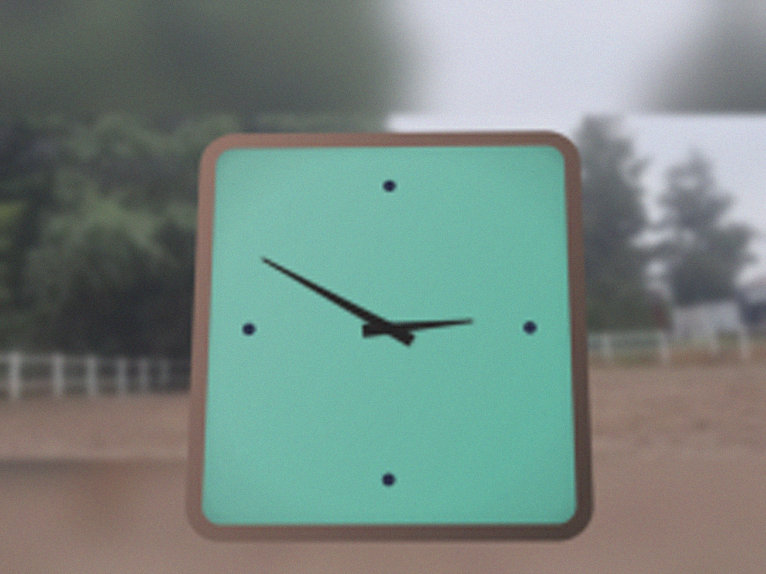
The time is **2:50**
